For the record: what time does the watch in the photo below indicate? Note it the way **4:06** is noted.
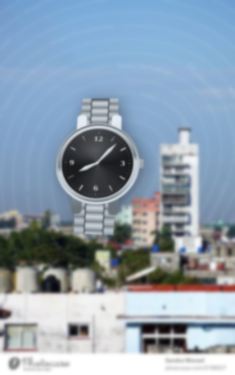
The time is **8:07**
